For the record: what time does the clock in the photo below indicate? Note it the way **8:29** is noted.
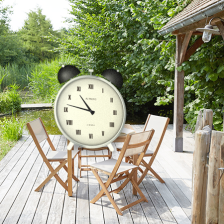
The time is **10:47**
